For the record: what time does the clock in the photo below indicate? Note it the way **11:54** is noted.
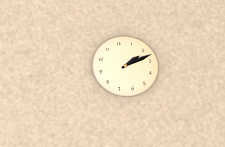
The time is **2:13**
